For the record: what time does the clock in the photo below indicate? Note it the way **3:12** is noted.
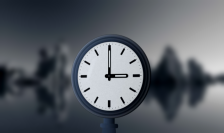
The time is **3:00**
